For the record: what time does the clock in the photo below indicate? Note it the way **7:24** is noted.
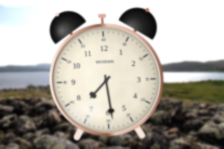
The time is **7:29**
